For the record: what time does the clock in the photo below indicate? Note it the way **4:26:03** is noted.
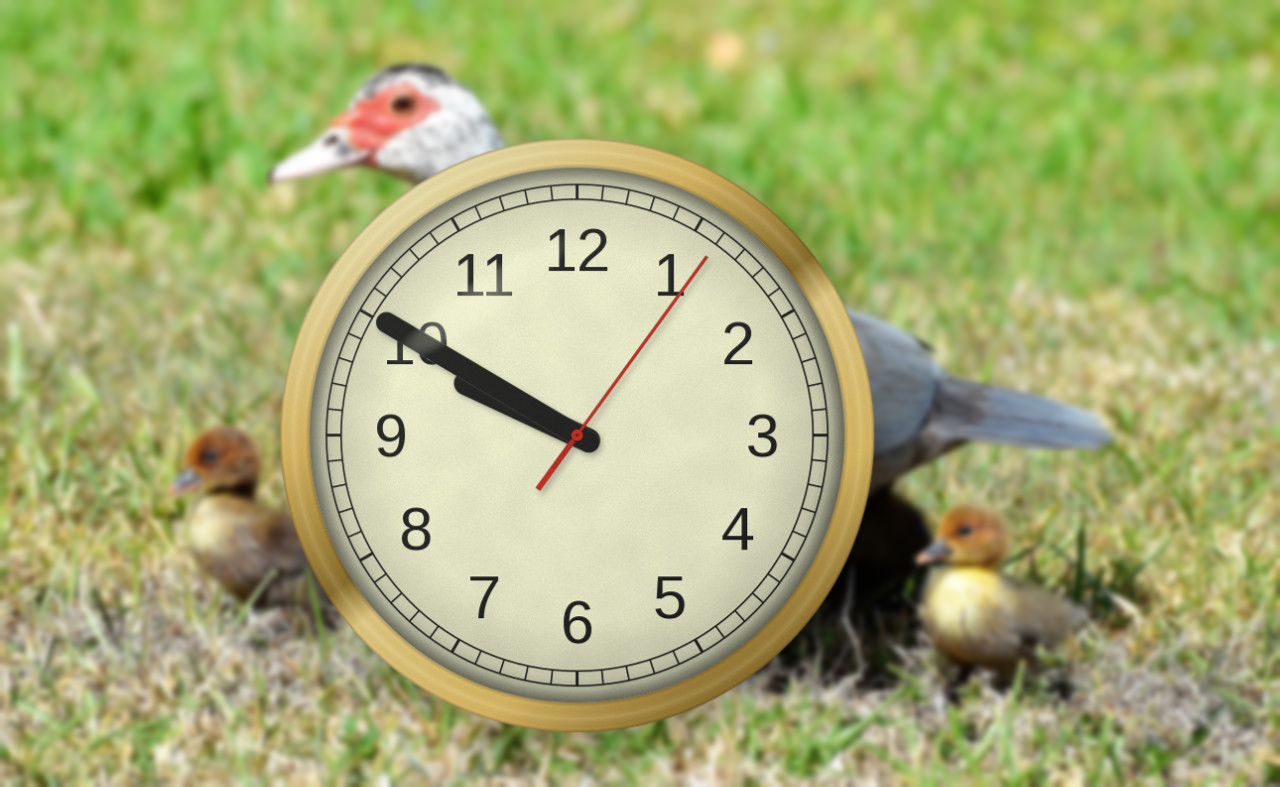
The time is **9:50:06**
